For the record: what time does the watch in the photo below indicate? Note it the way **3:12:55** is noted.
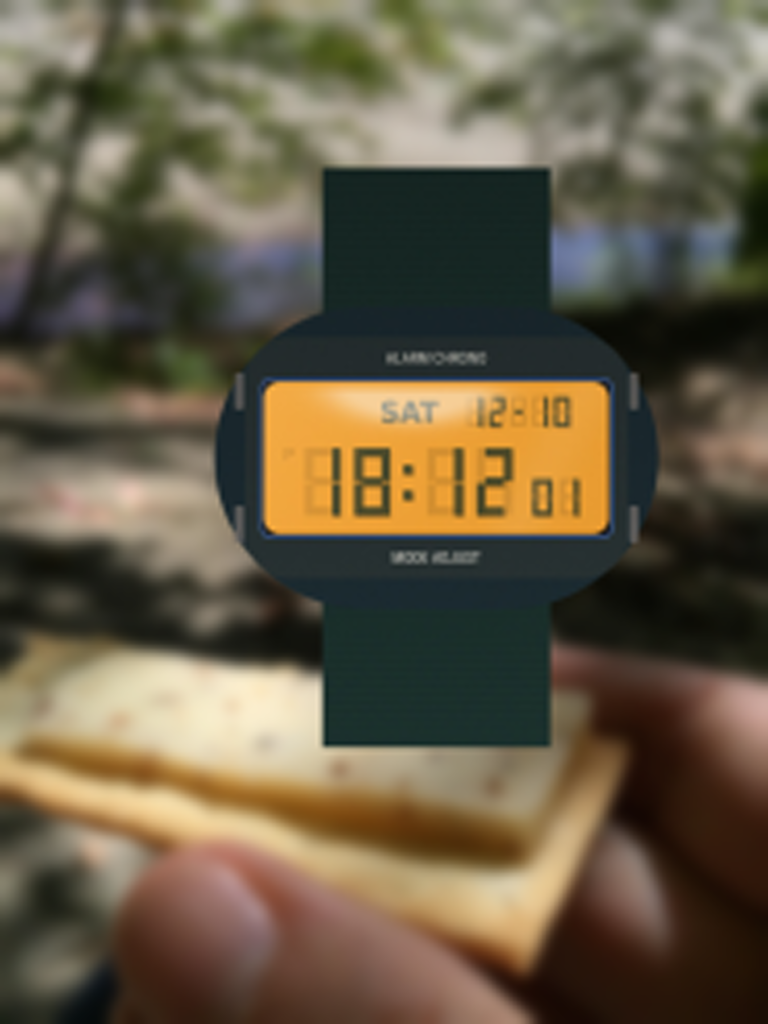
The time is **18:12:01**
